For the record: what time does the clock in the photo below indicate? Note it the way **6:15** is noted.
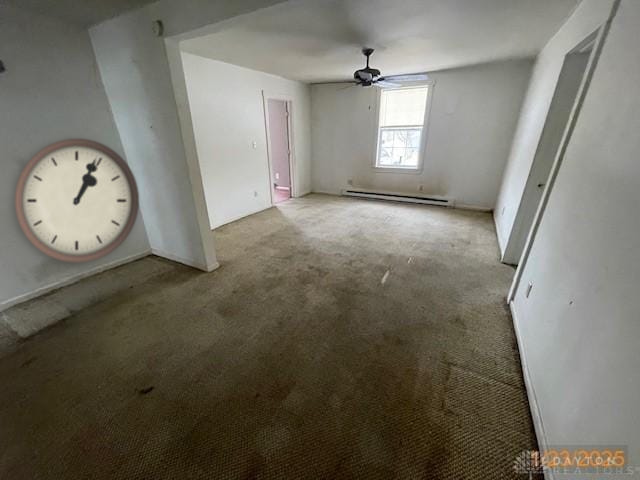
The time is **1:04**
